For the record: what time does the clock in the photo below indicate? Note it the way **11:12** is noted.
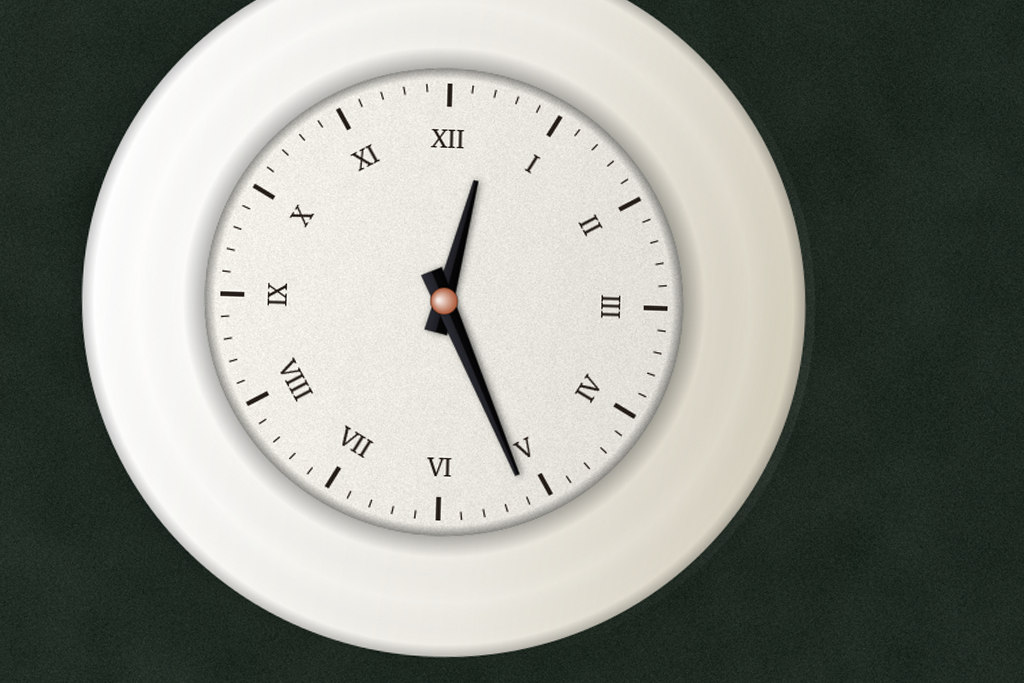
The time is **12:26**
